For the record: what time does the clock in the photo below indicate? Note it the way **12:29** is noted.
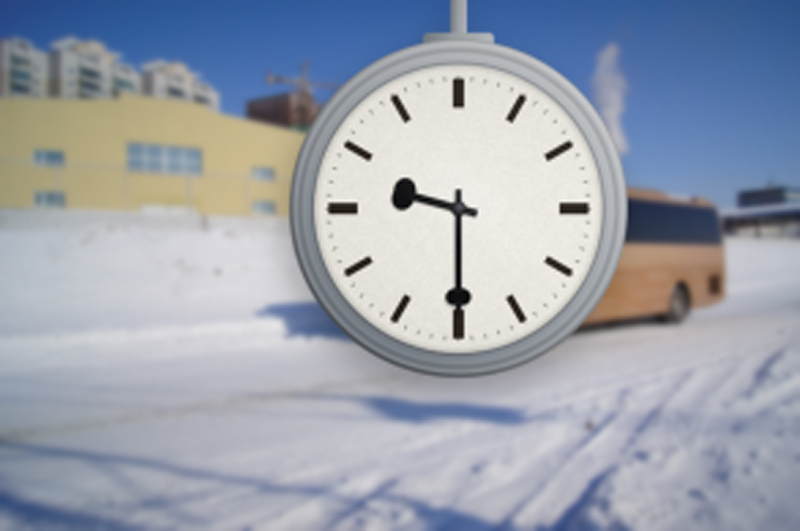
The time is **9:30**
